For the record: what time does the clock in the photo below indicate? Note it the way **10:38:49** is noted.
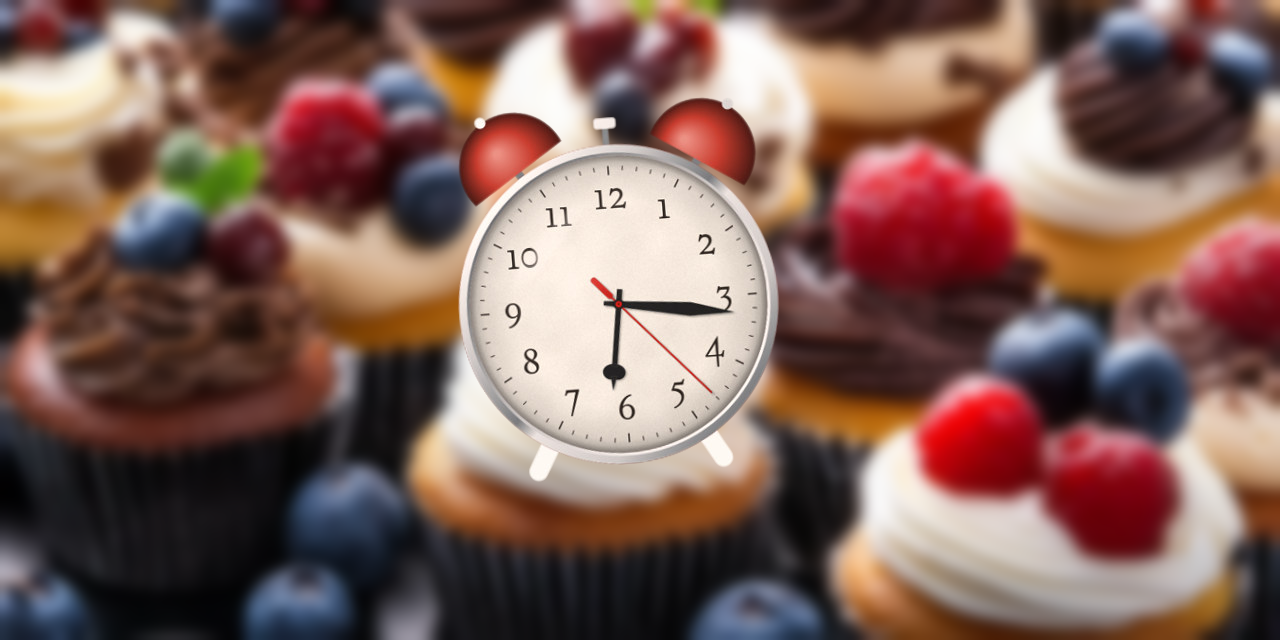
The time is **6:16:23**
